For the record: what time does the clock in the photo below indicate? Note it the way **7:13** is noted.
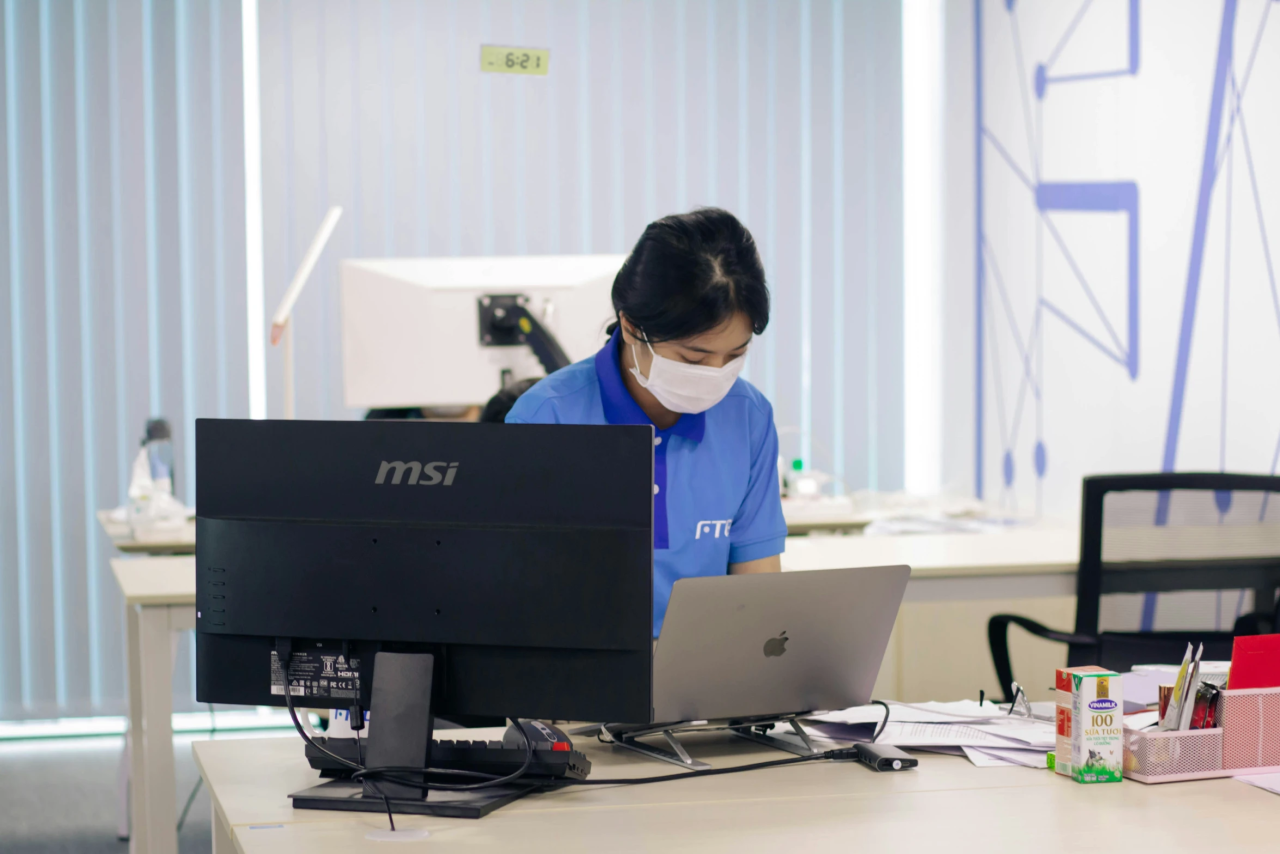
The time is **6:21**
